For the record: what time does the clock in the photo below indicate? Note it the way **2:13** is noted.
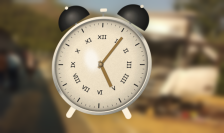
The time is **5:06**
